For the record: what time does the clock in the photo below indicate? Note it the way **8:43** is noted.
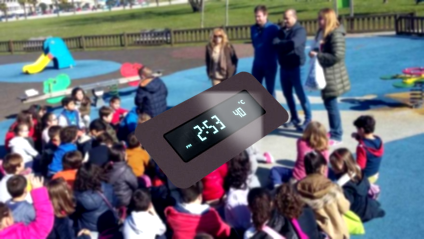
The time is **2:53**
